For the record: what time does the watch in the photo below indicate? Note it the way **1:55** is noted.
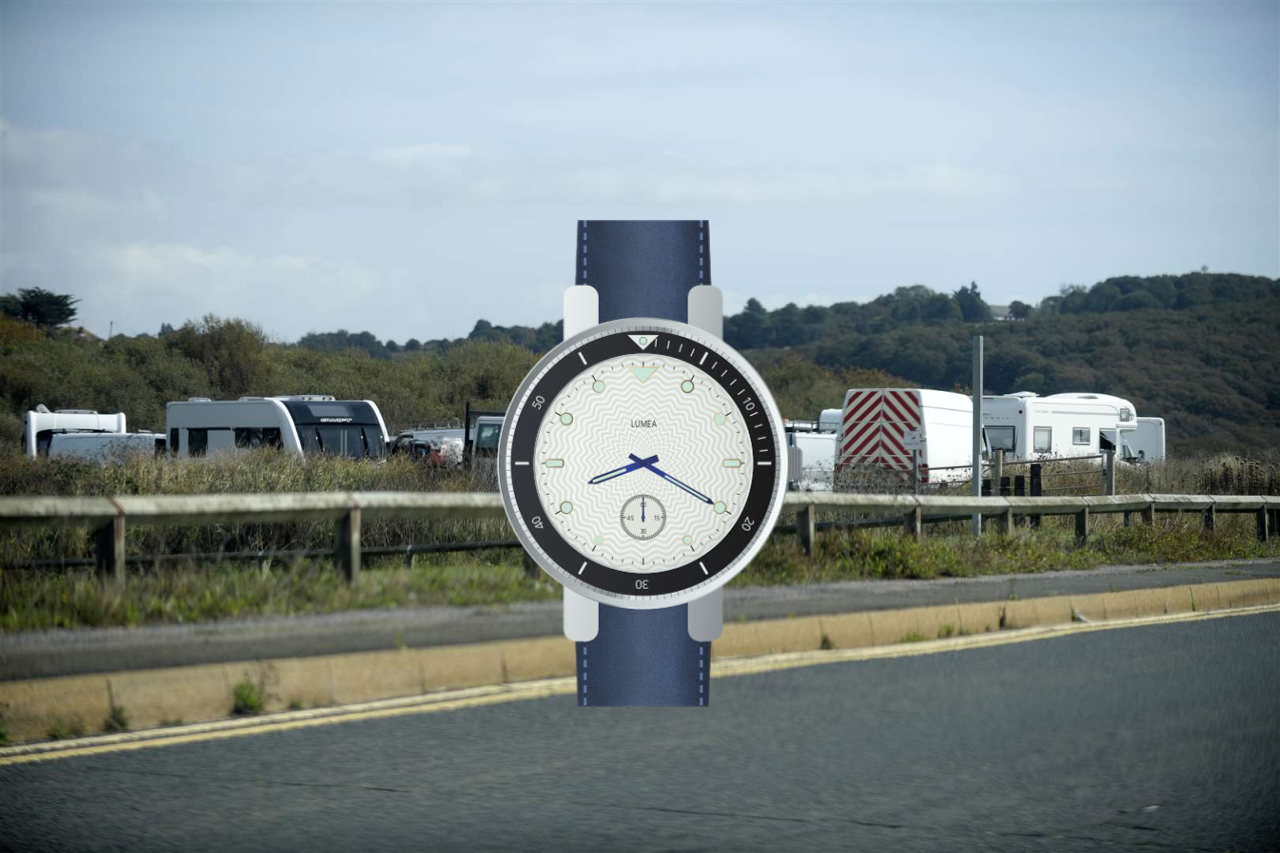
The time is **8:20**
